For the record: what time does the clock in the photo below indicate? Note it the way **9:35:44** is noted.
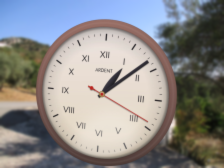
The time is **1:08:19**
